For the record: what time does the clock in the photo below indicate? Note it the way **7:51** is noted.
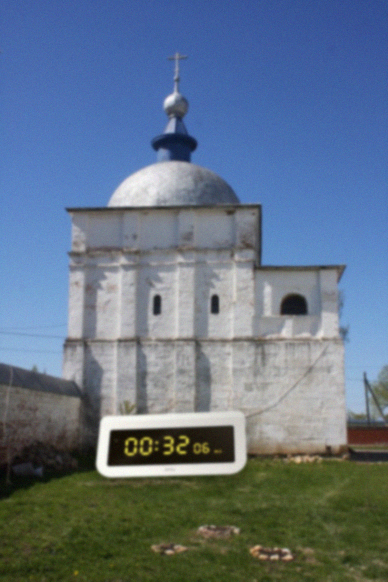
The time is **0:32**
